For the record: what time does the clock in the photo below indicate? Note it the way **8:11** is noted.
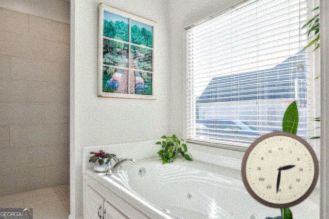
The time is **2:31**
